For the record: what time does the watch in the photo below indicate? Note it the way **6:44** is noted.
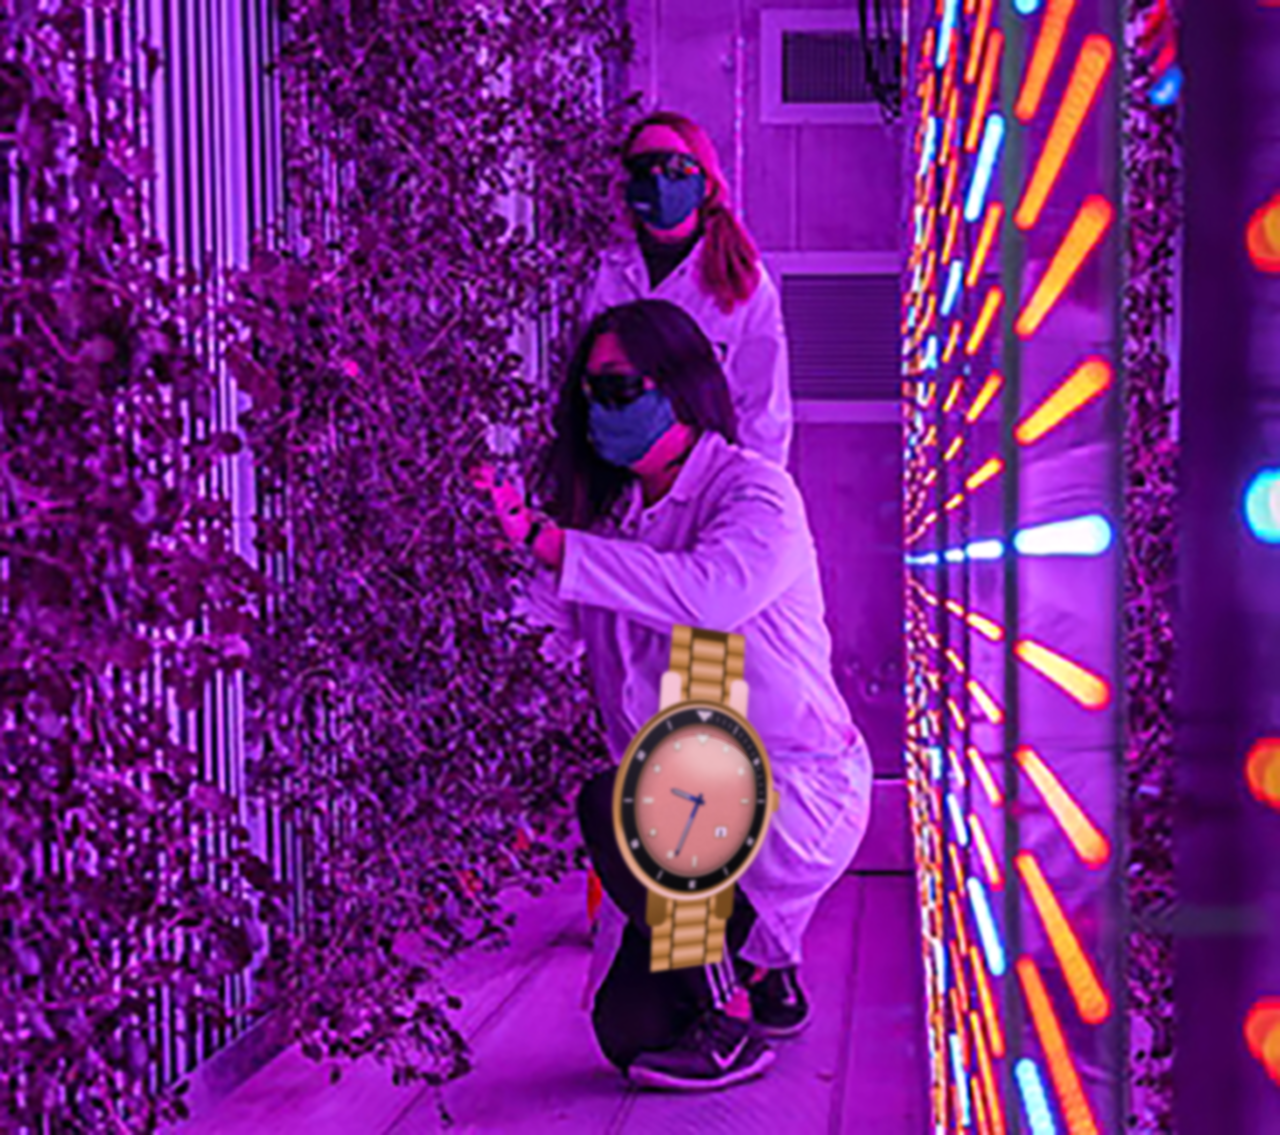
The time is **9:34**
